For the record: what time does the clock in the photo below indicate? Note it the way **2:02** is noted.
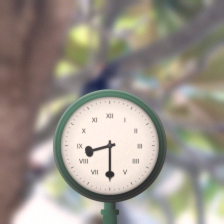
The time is **8:30**
